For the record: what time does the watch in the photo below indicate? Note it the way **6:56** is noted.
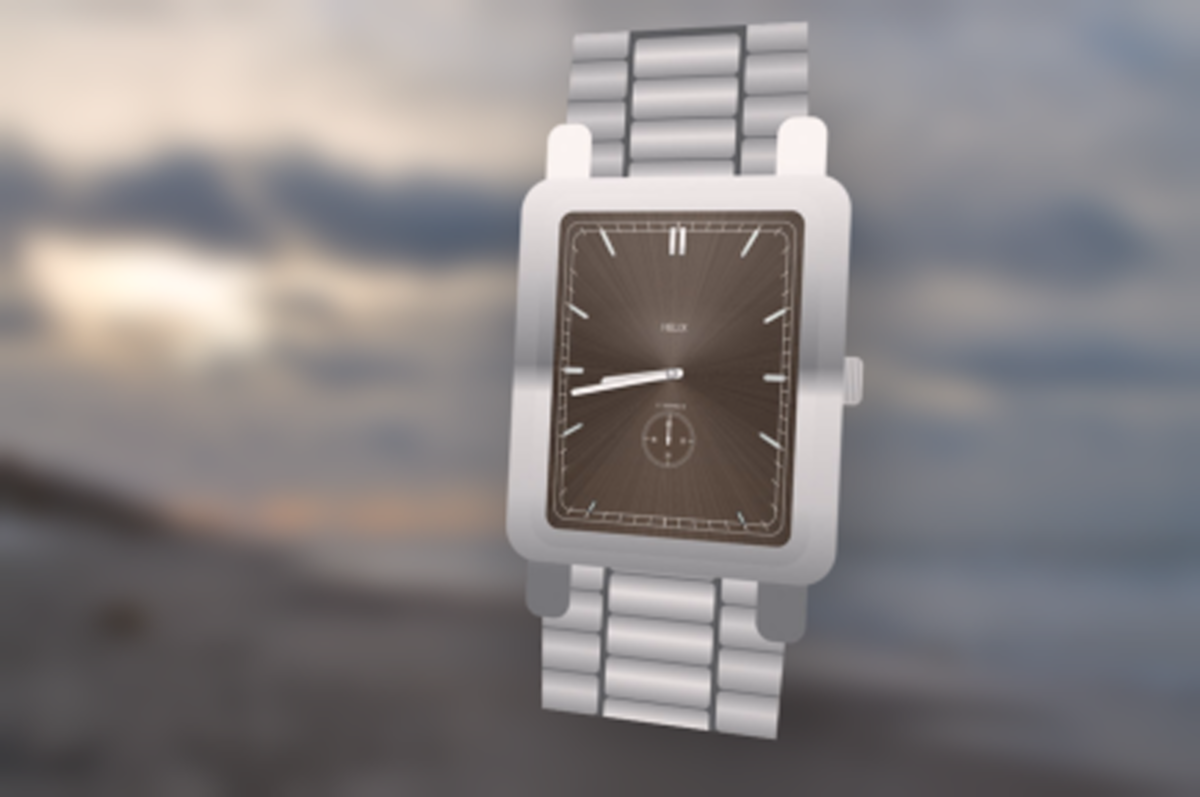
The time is **8:43**
